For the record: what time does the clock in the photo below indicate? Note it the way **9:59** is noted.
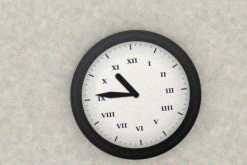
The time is **10:46**
